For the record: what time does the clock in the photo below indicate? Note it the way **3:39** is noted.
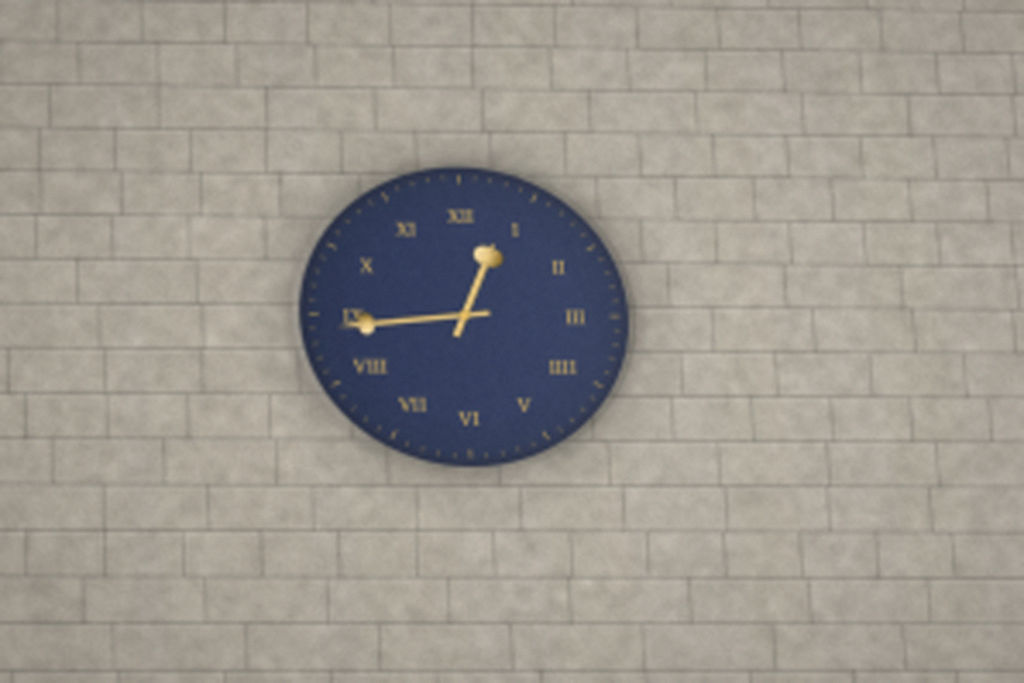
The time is **12:44**
